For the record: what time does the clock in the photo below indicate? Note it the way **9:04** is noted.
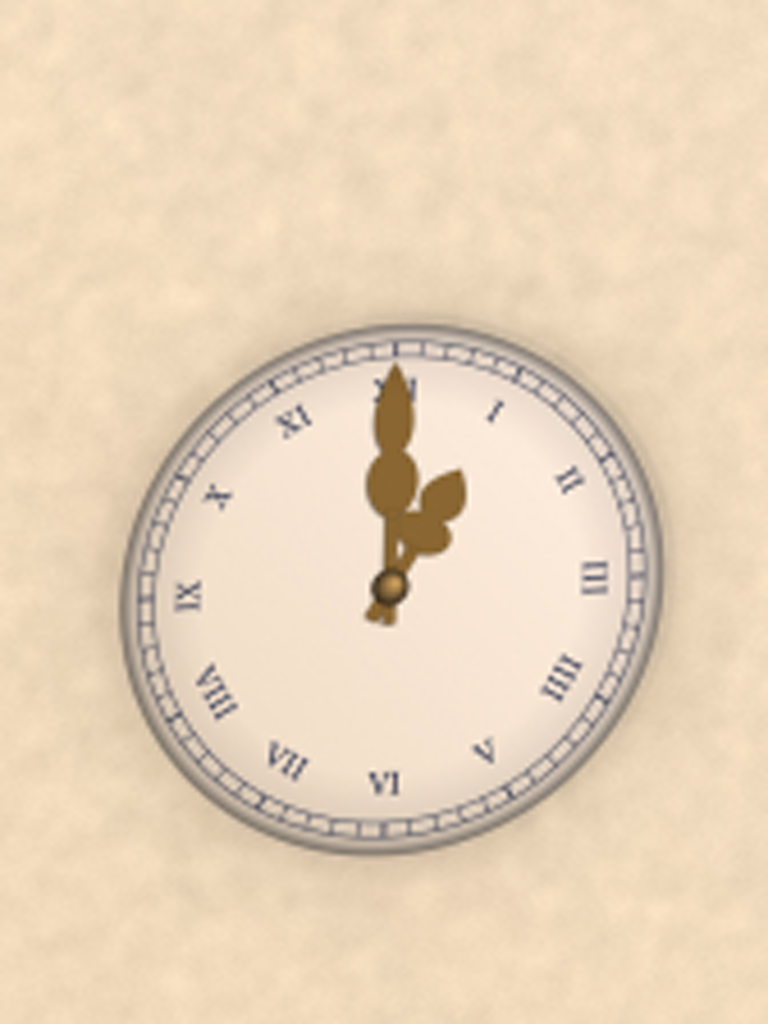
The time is **1:00**
